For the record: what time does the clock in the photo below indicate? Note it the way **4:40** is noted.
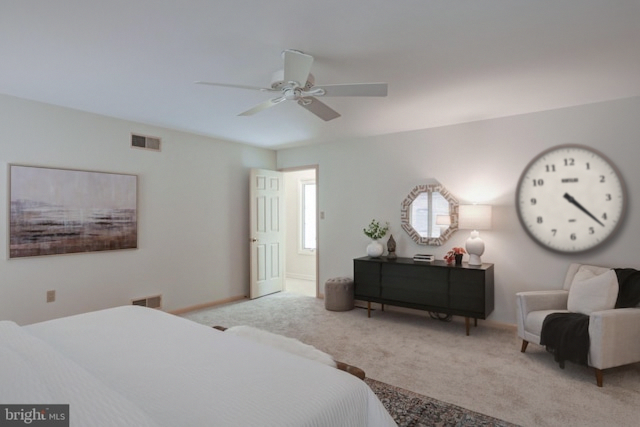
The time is **4:22**
